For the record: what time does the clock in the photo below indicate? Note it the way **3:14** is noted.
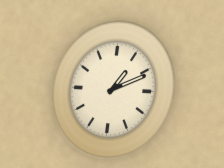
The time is **1:11**
